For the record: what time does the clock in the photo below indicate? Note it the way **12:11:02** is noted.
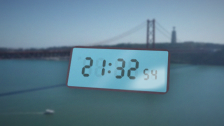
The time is **21:32:54**
